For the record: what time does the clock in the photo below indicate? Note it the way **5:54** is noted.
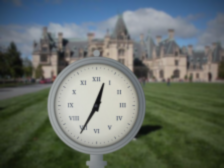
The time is **12:35**
